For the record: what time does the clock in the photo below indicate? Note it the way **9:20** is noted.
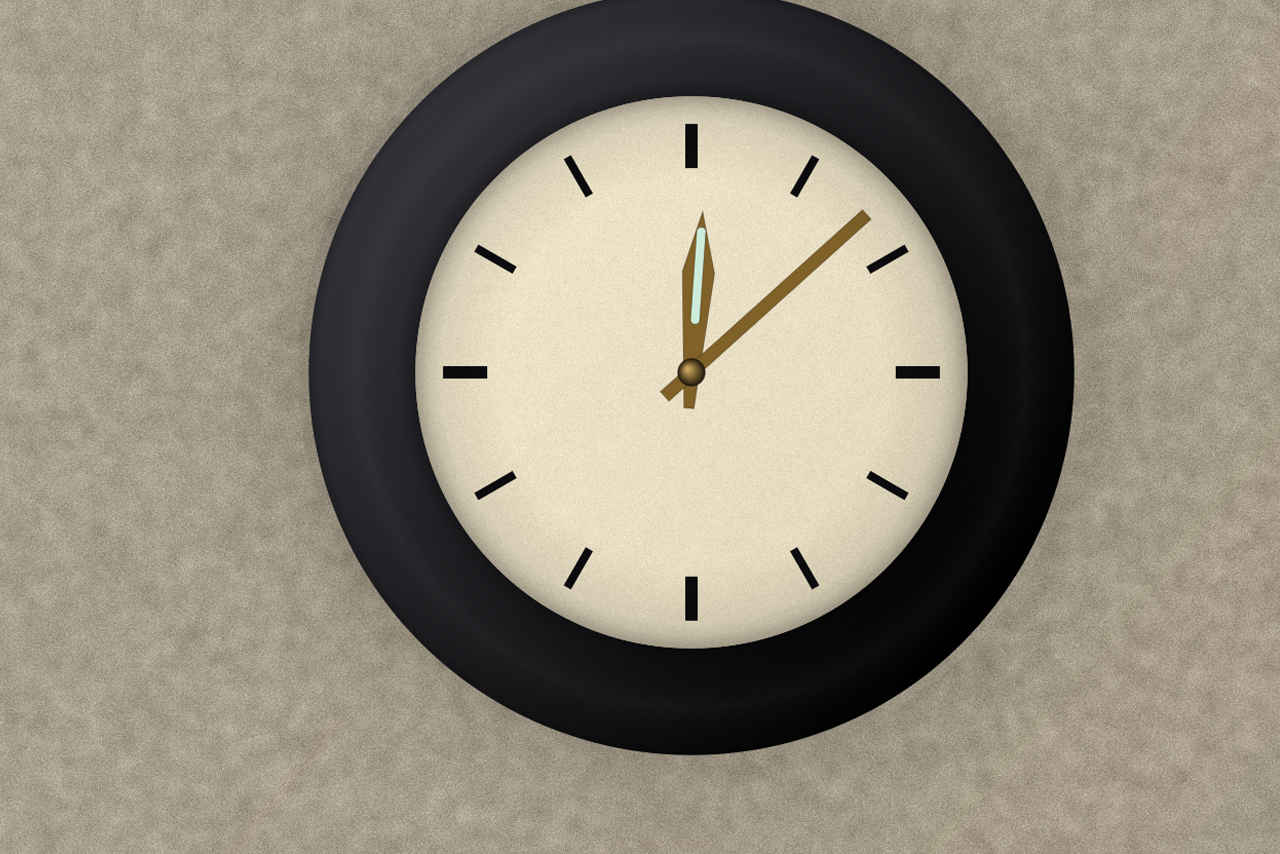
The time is **12:08**
